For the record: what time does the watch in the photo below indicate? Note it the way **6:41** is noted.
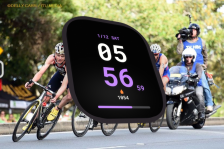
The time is **5:56**
